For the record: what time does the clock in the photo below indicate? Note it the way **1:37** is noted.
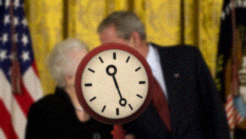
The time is **11:27**
